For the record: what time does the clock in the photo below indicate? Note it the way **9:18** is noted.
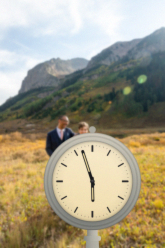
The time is **5:57**
